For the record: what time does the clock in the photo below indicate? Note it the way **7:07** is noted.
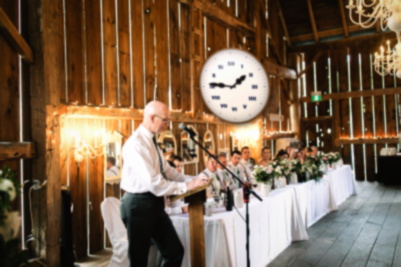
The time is **1:46**
